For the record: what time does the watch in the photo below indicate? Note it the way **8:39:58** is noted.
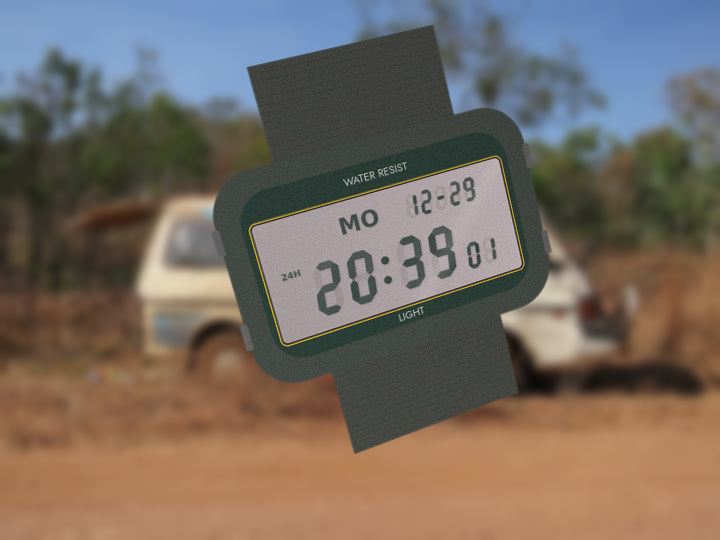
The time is **20:39:01**
